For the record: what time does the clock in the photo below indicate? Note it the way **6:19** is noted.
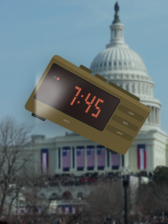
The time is **7:45**
